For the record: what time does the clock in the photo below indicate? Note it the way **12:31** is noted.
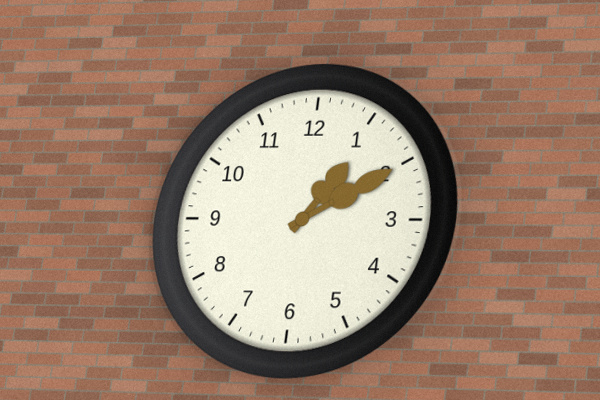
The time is **1:10**
